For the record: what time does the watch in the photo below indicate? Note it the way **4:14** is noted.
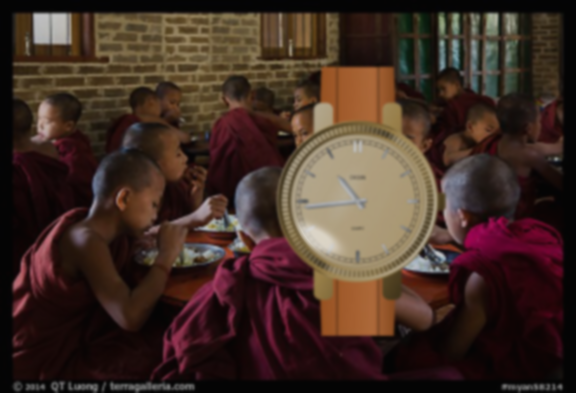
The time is **10:44**
